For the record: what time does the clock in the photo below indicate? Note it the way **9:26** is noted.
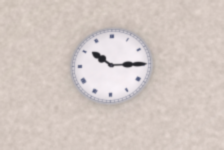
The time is **10:15**
